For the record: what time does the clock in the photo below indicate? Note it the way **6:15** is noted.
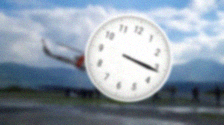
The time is **3:16**
